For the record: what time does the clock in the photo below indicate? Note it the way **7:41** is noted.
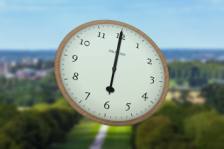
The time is **6:00**
